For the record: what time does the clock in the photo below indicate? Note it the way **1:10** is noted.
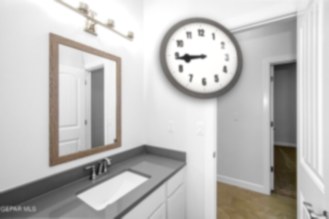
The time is **8:44**
